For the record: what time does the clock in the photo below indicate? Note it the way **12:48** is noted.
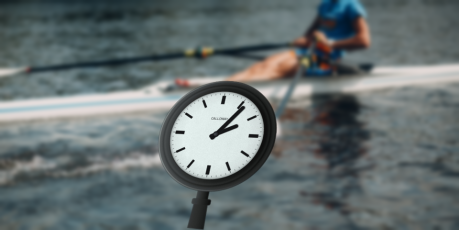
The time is **2:06**
